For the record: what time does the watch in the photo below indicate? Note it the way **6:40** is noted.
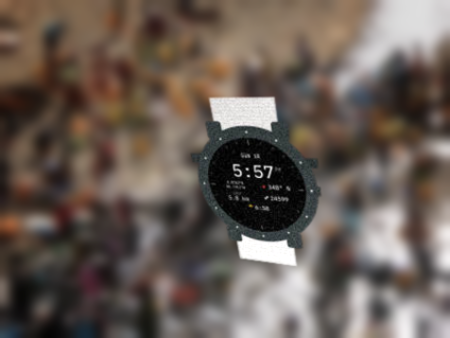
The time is **5:57**
